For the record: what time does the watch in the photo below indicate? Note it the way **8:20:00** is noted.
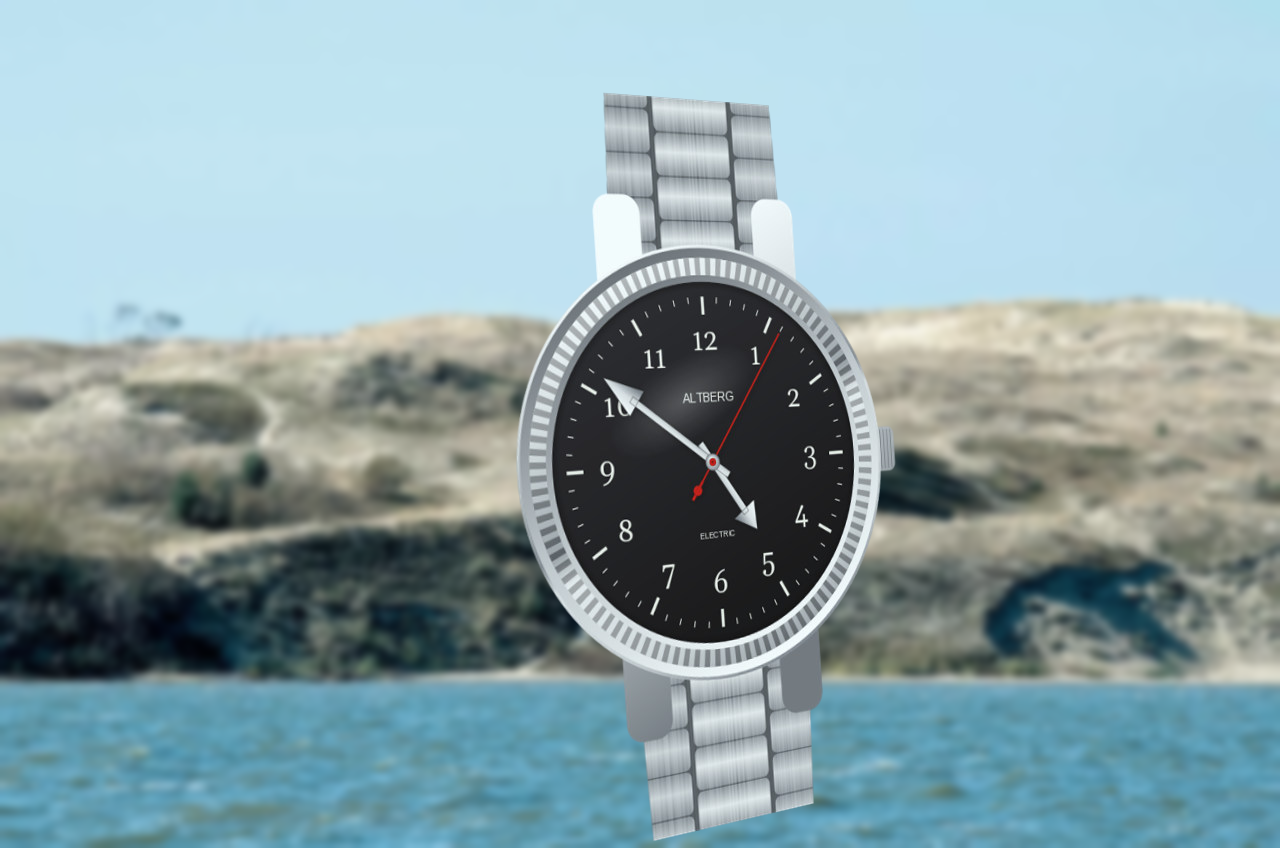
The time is **4:51:06**
